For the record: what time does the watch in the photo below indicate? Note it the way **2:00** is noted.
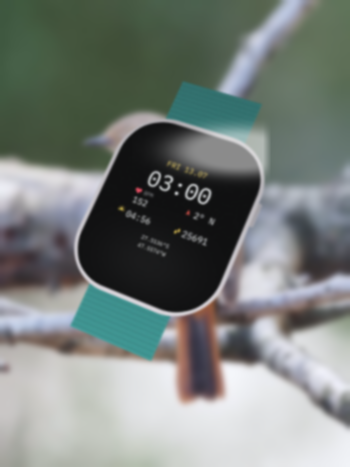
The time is **3:00**
